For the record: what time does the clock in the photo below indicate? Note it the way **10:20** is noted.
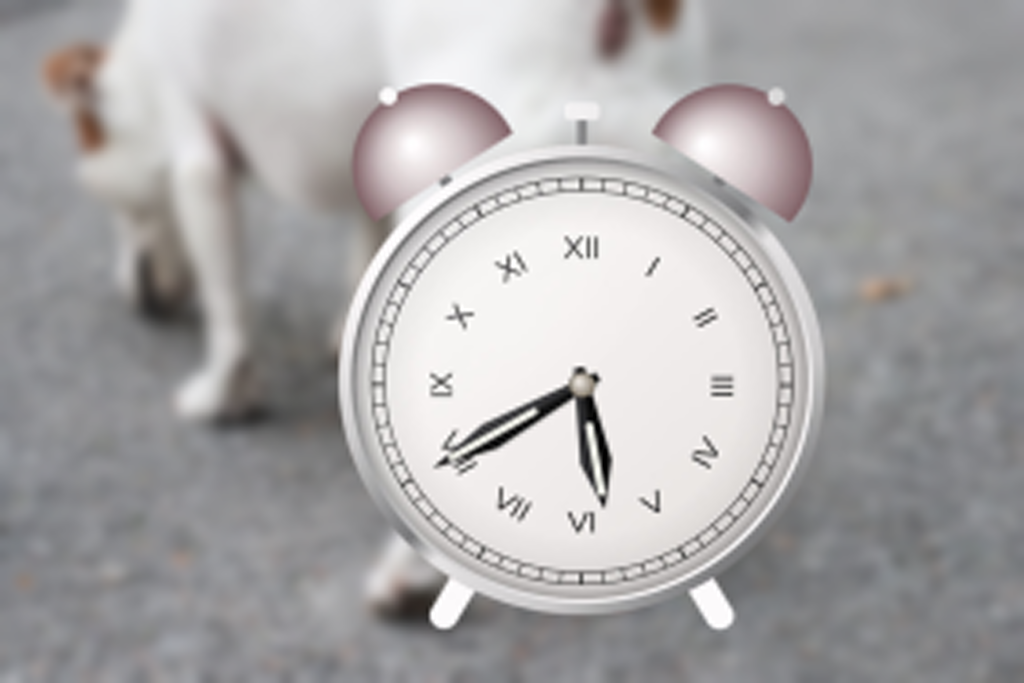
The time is **5:40**
